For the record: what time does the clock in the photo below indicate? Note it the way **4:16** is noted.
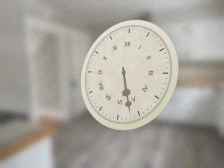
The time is **5:27**
